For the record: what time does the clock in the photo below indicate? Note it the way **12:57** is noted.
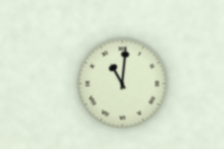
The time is **11:01**
